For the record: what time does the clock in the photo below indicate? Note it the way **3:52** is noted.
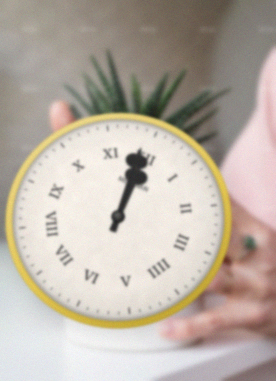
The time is **11:59**
